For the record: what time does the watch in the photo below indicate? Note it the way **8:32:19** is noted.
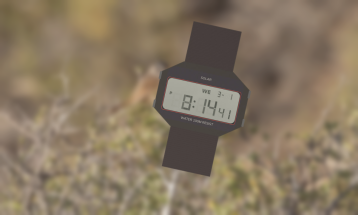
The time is **8:14:41**
